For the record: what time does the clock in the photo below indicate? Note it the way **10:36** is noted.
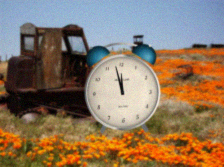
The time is **11:58**
